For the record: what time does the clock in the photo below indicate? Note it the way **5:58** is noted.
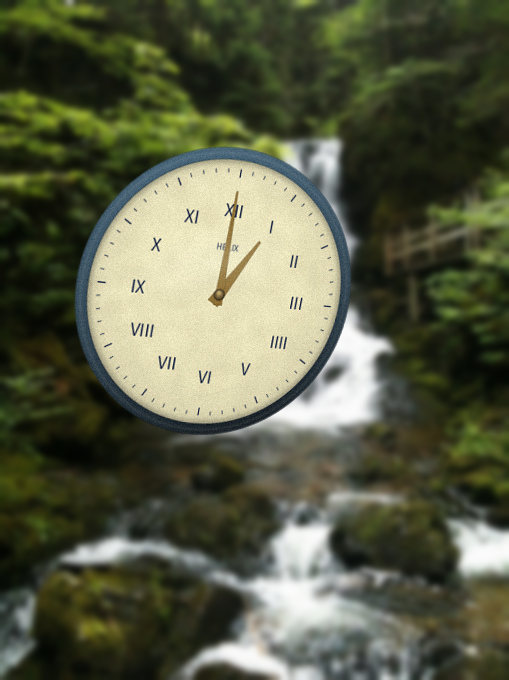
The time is **1:00**
